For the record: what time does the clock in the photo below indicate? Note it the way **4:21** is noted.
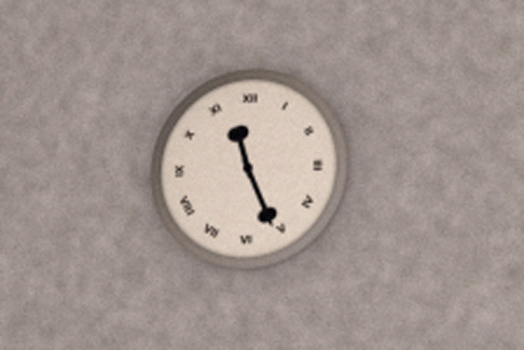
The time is **11:26**
